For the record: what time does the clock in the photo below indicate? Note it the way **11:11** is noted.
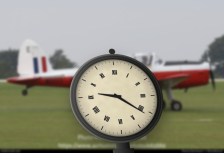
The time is **9:21**
